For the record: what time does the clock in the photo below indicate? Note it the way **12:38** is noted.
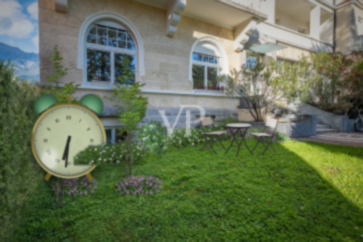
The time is **6:31**
